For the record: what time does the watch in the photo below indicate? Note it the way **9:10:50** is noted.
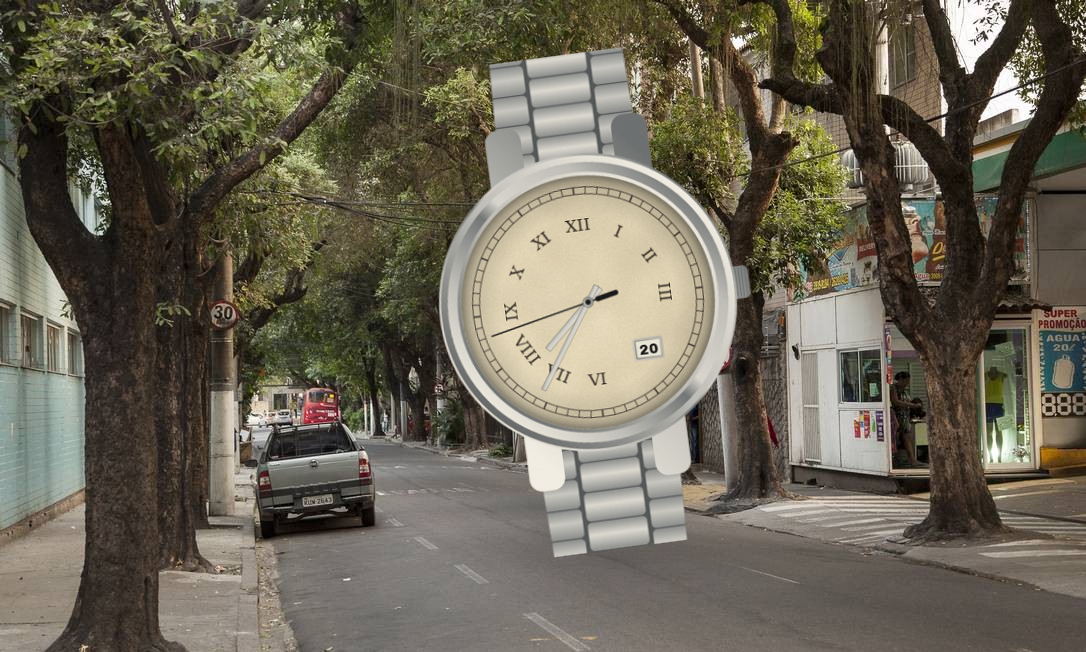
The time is **7:35:43**
